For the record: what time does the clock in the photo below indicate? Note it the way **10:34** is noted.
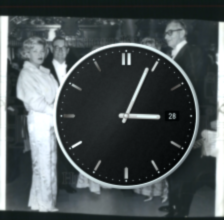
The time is **3:04**
